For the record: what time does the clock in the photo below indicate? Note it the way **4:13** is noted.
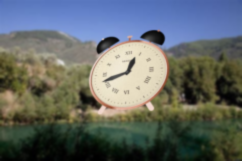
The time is **12:42**
